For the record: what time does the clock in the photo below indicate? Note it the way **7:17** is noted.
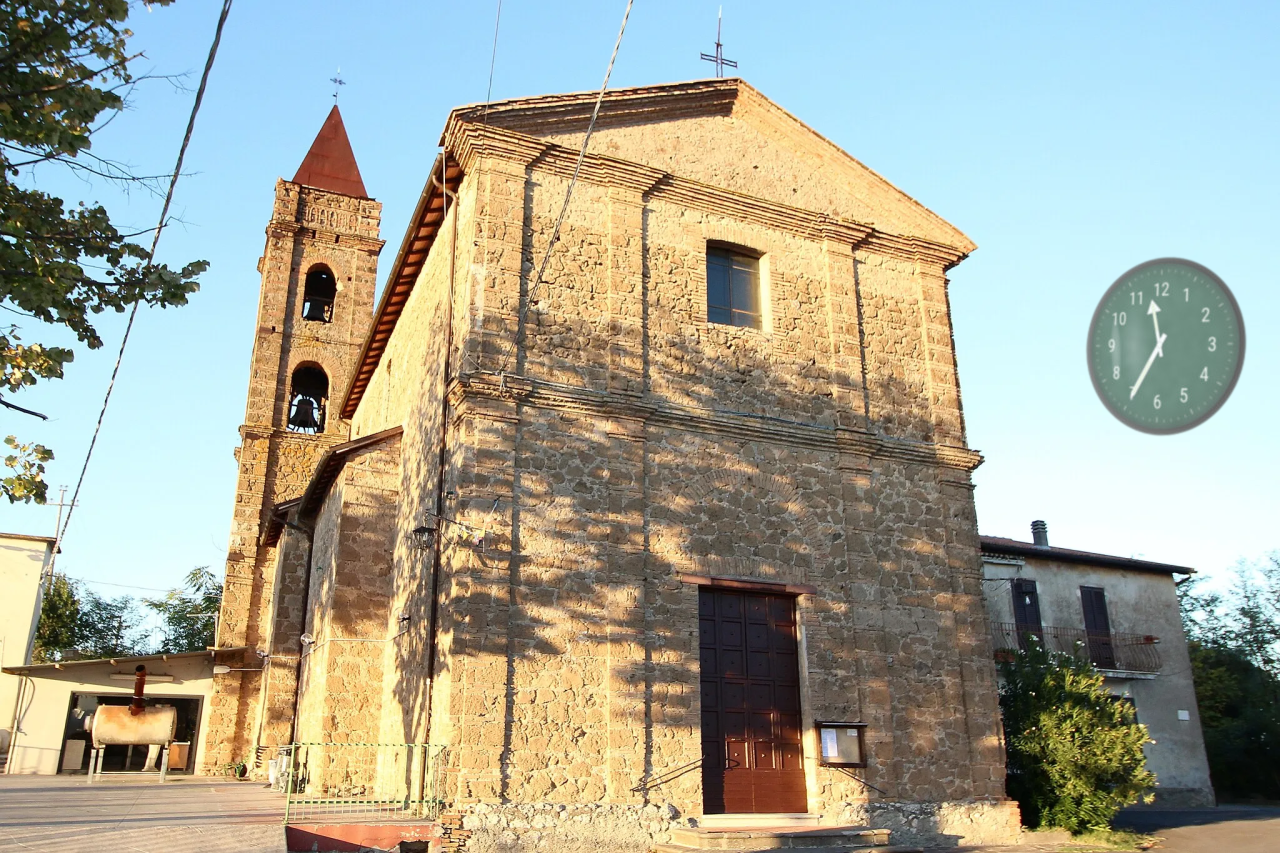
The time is **11:35**
